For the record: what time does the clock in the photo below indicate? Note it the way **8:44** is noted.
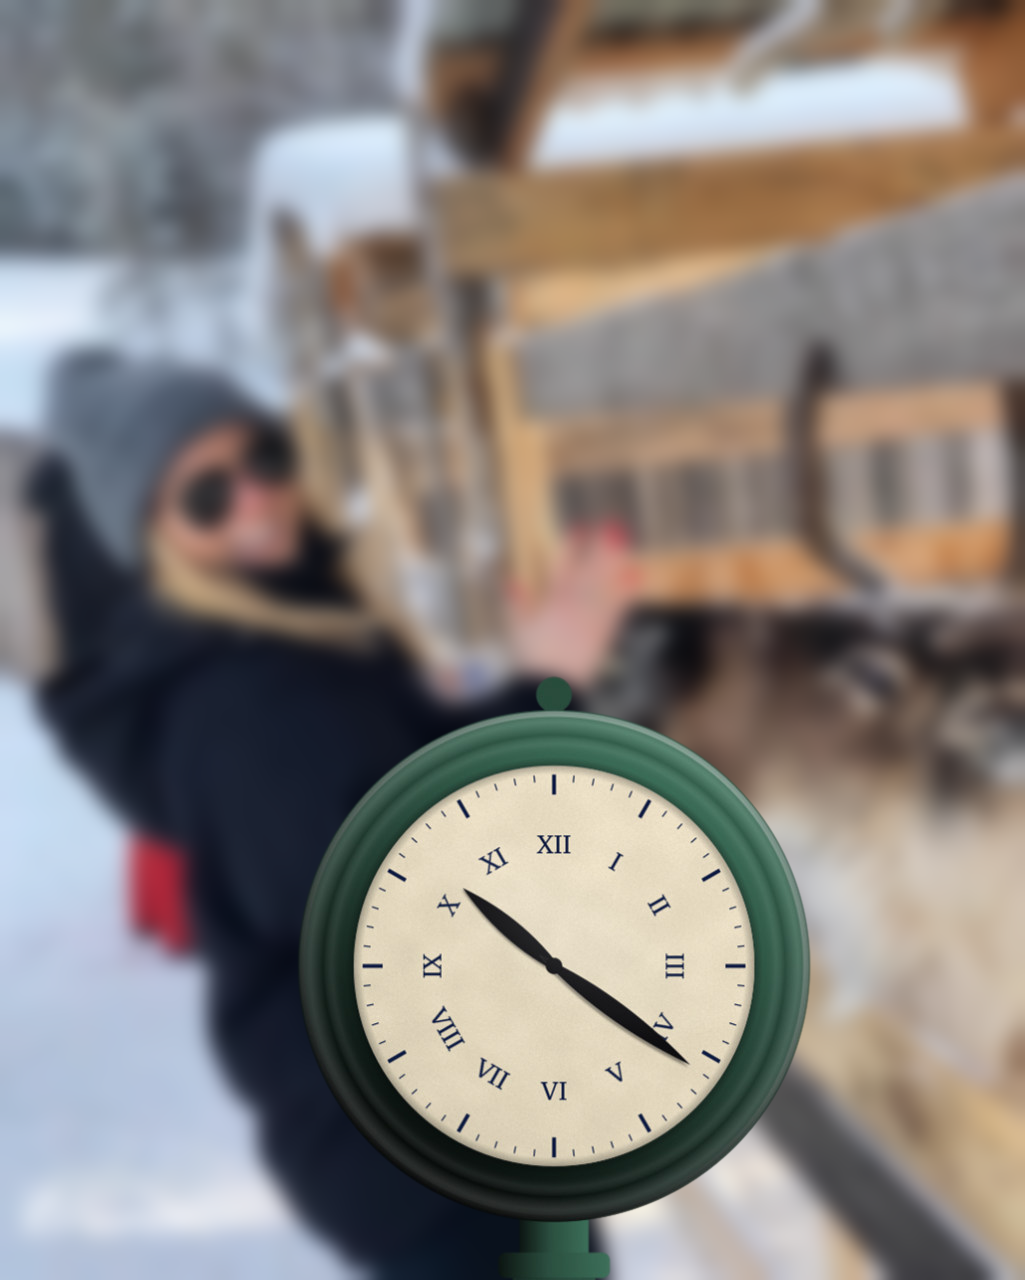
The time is **10:21**
